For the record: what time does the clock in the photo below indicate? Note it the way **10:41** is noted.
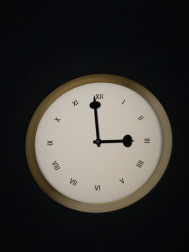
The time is **2:59**
